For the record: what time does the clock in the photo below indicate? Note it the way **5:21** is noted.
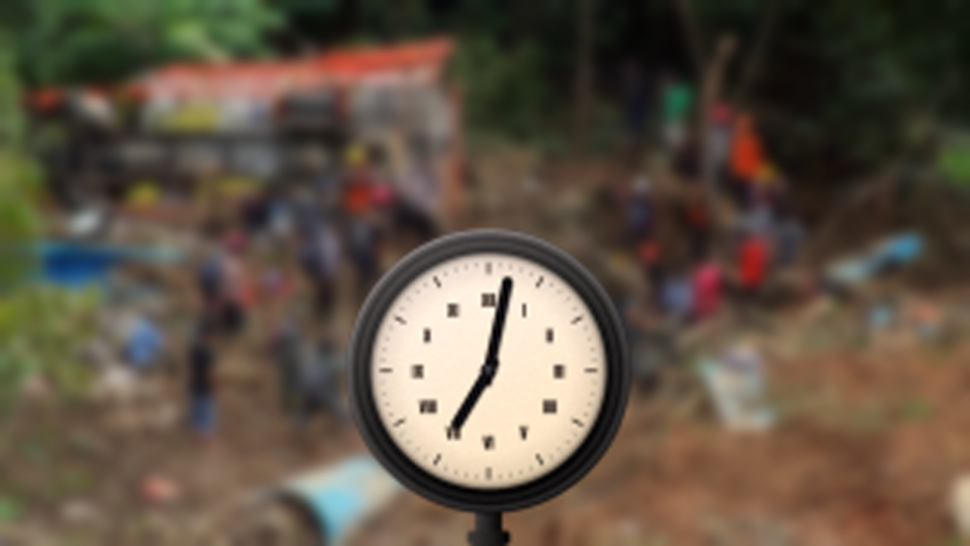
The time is **7:02**
